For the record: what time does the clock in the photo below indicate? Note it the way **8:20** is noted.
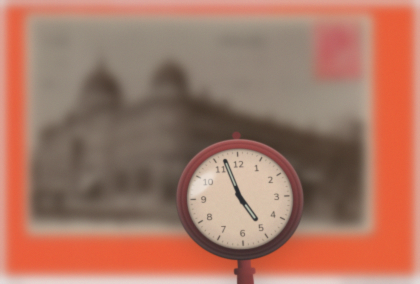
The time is **4:57**
